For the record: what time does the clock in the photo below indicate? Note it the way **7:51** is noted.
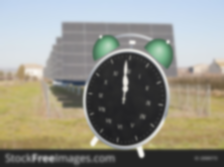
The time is **11:59**
